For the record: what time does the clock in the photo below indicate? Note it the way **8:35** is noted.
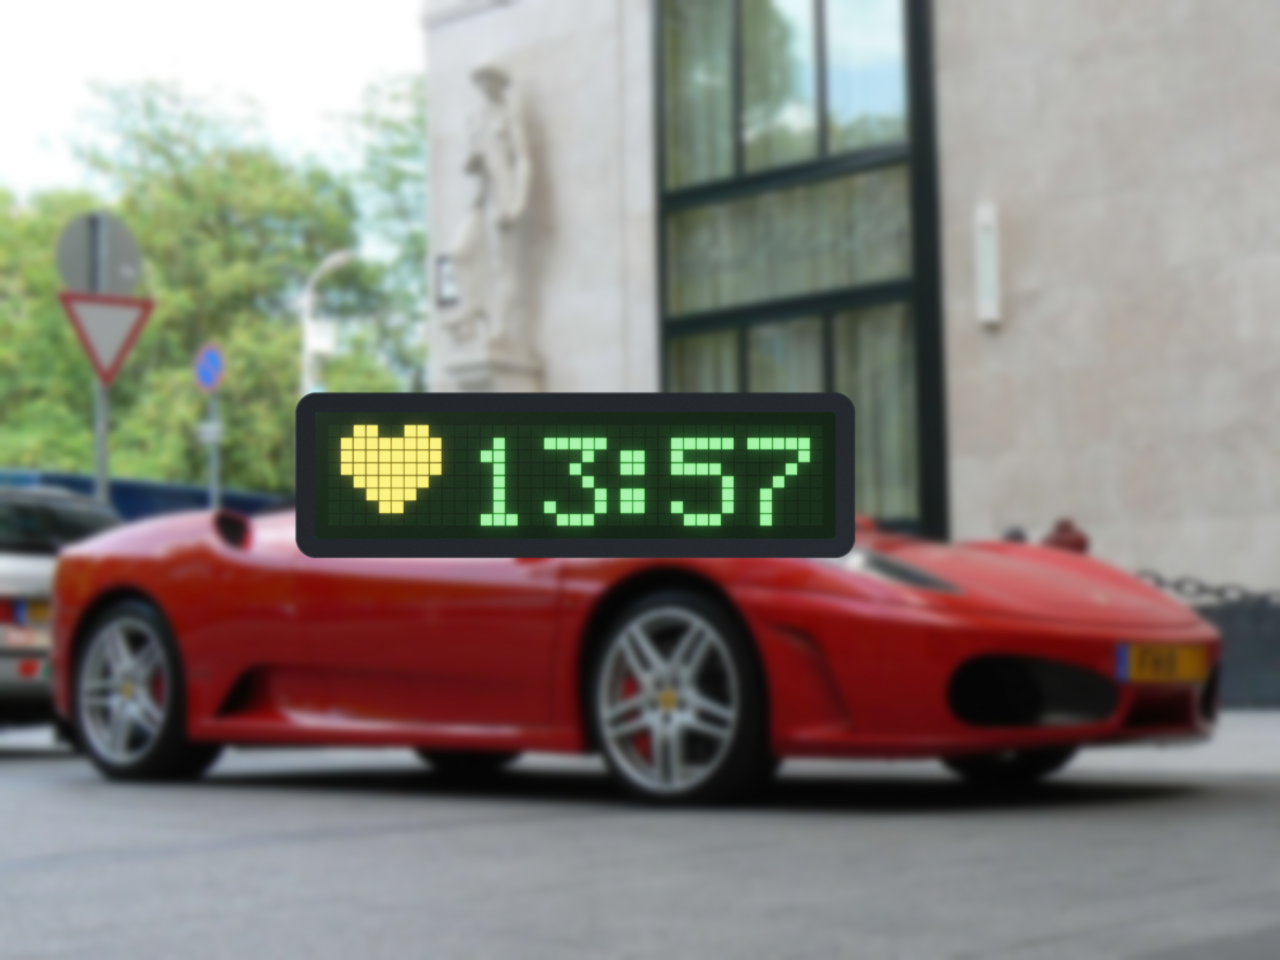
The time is **13:57**
